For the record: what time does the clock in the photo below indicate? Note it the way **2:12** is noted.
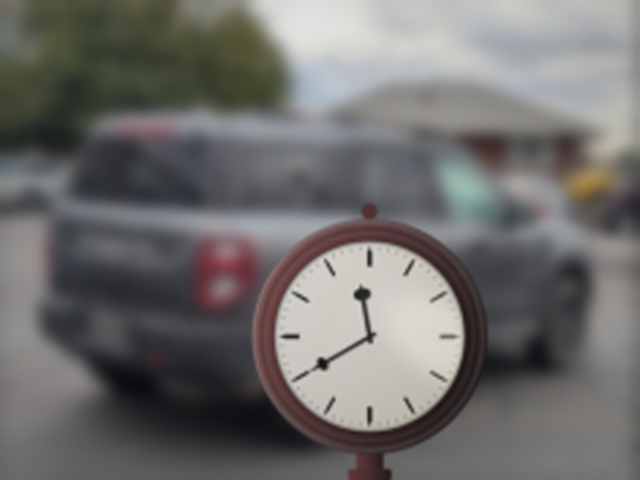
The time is **11:40**
